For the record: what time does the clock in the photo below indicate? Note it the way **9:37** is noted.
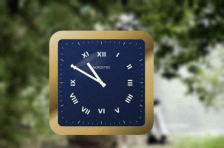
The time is **10:50**
